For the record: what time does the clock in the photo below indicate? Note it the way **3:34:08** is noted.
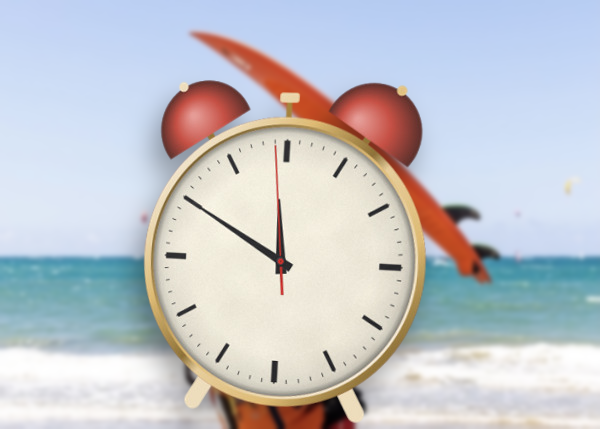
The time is **11:49:59**
